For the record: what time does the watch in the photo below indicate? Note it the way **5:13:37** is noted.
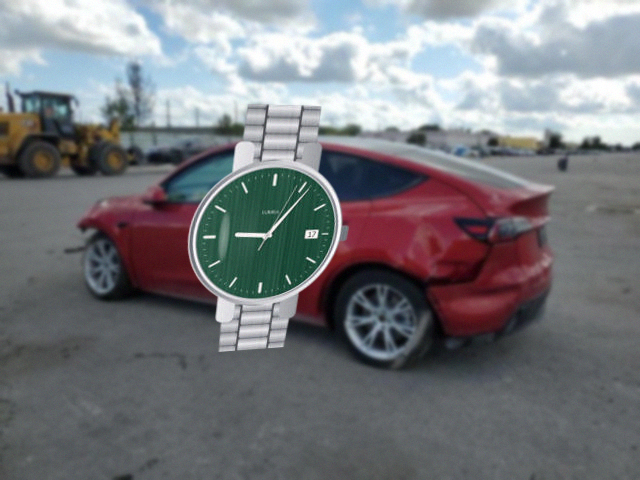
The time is **9:06:04**
